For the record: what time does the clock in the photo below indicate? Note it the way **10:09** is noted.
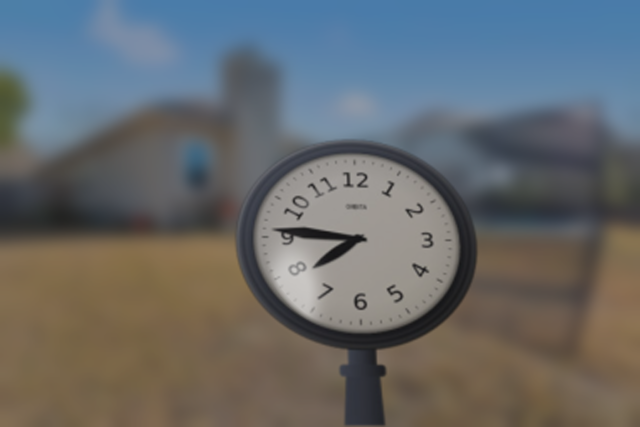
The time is **7:46**
